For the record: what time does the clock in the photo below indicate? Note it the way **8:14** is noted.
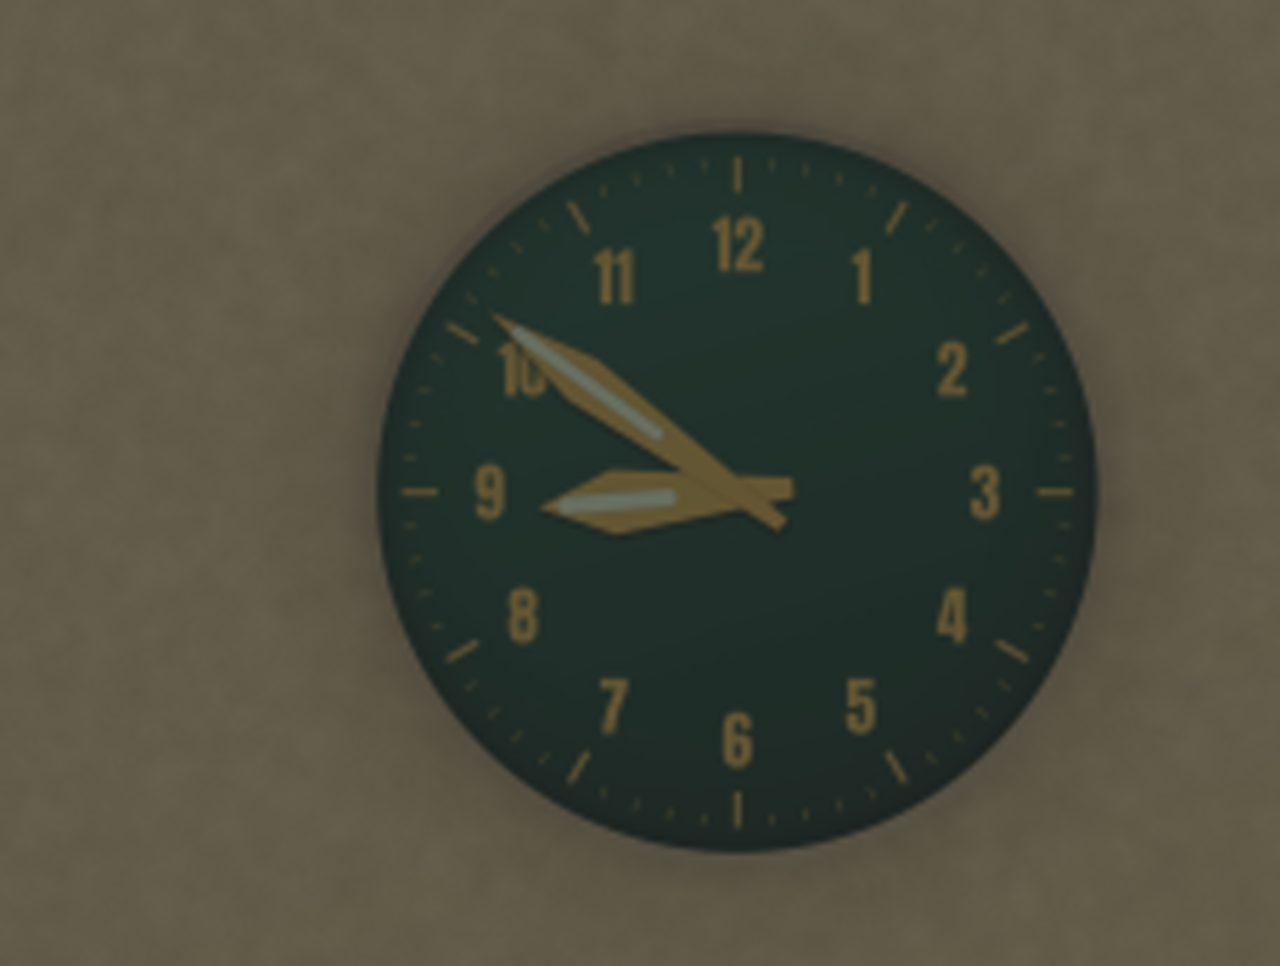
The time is **8:51**
